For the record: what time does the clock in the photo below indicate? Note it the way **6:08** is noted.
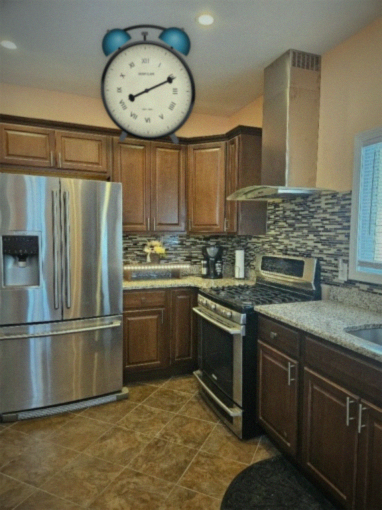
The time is **8:11**
